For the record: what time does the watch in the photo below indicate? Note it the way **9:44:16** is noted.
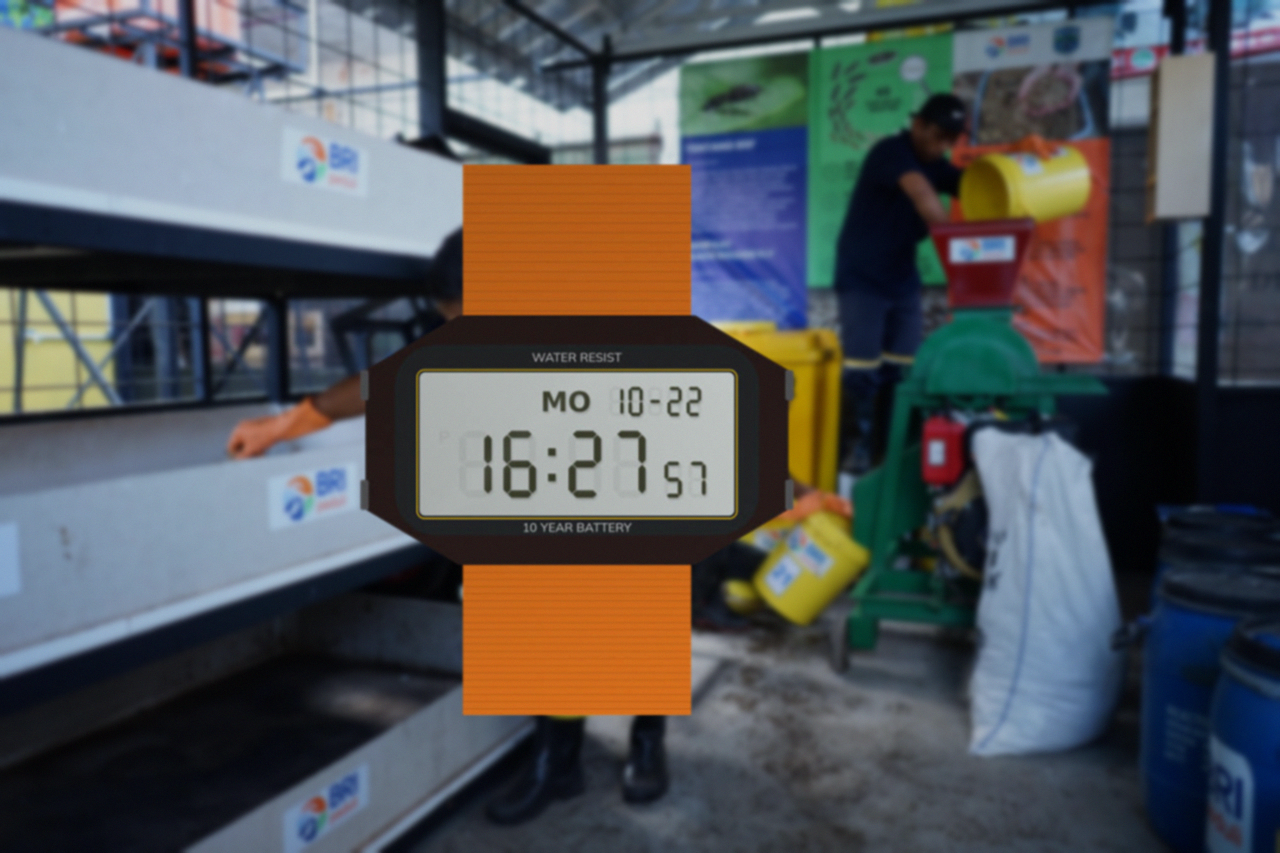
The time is **16:27:57**
